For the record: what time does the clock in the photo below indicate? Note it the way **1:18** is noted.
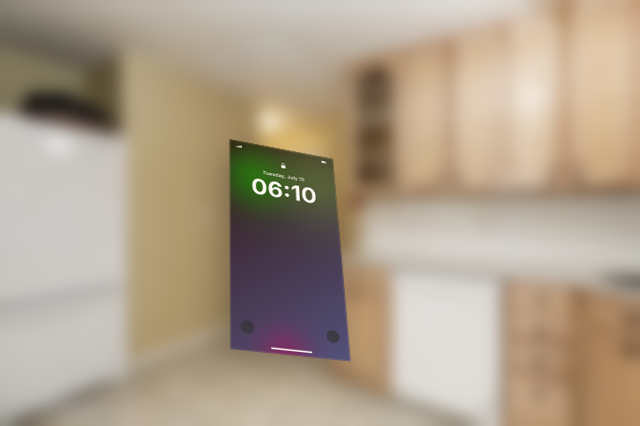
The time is **6:10**
